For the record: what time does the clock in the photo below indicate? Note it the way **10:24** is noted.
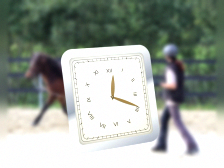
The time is **12:19**
